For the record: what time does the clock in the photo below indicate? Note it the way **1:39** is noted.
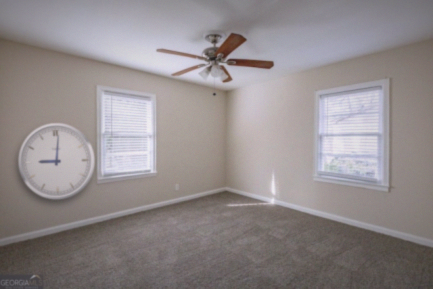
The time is **9:01**
